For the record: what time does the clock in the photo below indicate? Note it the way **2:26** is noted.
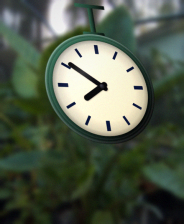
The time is **7:51**
